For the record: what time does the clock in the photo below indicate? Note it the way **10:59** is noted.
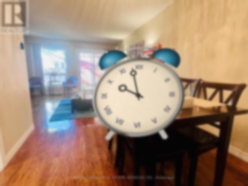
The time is **9:58**
